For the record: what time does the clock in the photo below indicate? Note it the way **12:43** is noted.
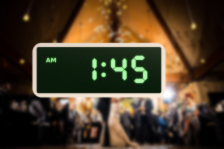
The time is **1:45**
